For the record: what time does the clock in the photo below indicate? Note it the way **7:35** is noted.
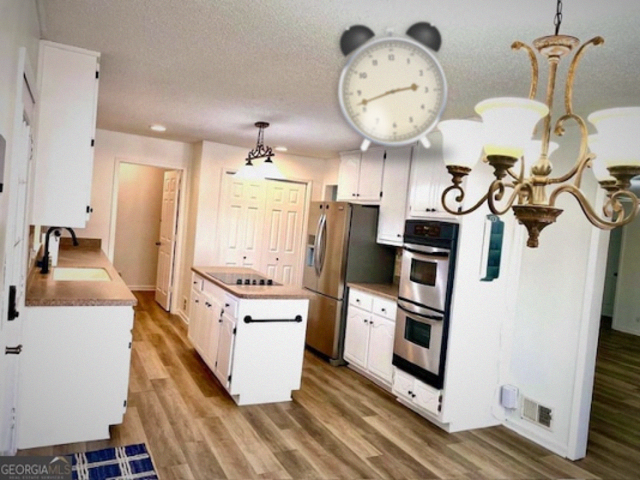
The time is **2:42**
